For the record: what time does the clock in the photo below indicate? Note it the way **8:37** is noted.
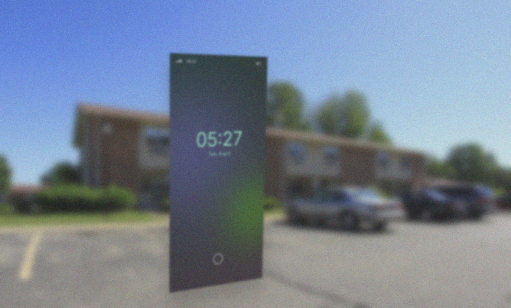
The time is **5:27**
